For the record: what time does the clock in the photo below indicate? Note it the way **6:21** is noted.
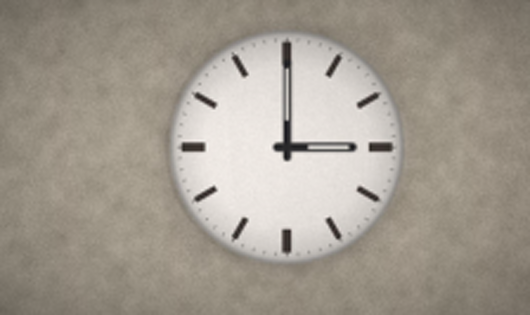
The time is **3:00**
